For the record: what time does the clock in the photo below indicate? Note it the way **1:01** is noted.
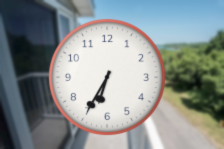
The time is **6:35**
